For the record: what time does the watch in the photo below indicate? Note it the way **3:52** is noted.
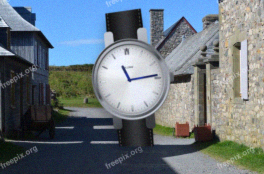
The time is **11:14**
